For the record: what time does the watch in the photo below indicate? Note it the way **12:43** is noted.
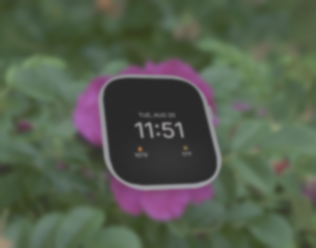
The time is **11:51**
